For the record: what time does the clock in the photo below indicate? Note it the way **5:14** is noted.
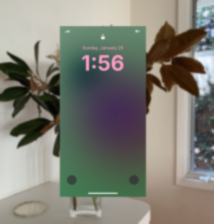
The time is **1:56**
